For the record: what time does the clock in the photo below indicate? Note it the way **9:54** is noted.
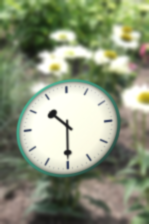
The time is **10:30**
